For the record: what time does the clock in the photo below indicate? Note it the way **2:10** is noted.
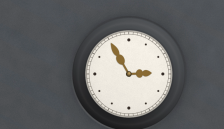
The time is **2:55**
